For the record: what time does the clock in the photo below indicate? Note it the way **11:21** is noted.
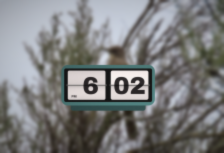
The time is **6:02**
